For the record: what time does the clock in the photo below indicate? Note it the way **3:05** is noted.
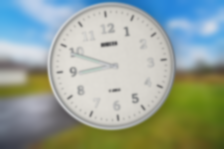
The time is **8:49**
